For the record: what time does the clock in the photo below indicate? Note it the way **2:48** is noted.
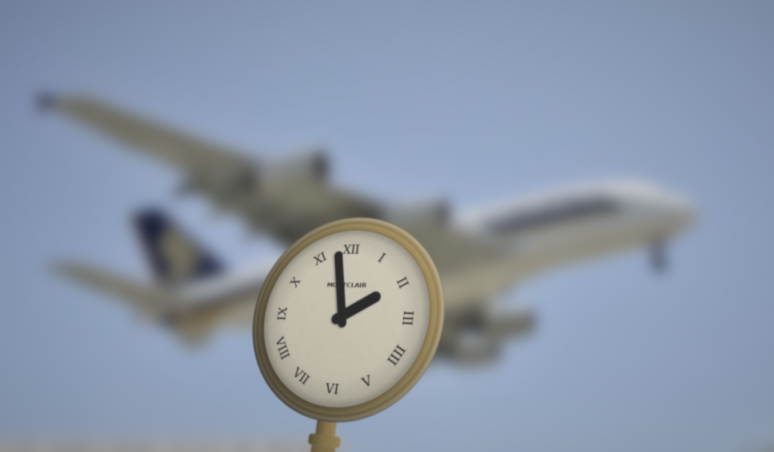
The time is **1:58**
